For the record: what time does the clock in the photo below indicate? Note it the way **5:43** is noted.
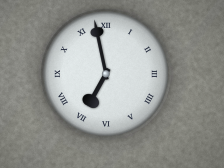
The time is **6:58**
